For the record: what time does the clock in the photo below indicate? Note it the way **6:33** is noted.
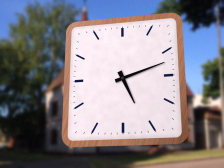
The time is **5:12**
